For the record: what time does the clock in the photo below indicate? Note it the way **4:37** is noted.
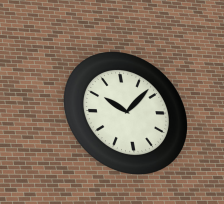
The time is **10:08**
